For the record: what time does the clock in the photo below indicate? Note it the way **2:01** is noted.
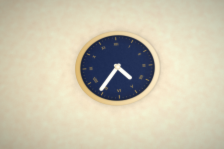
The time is **4:36**
